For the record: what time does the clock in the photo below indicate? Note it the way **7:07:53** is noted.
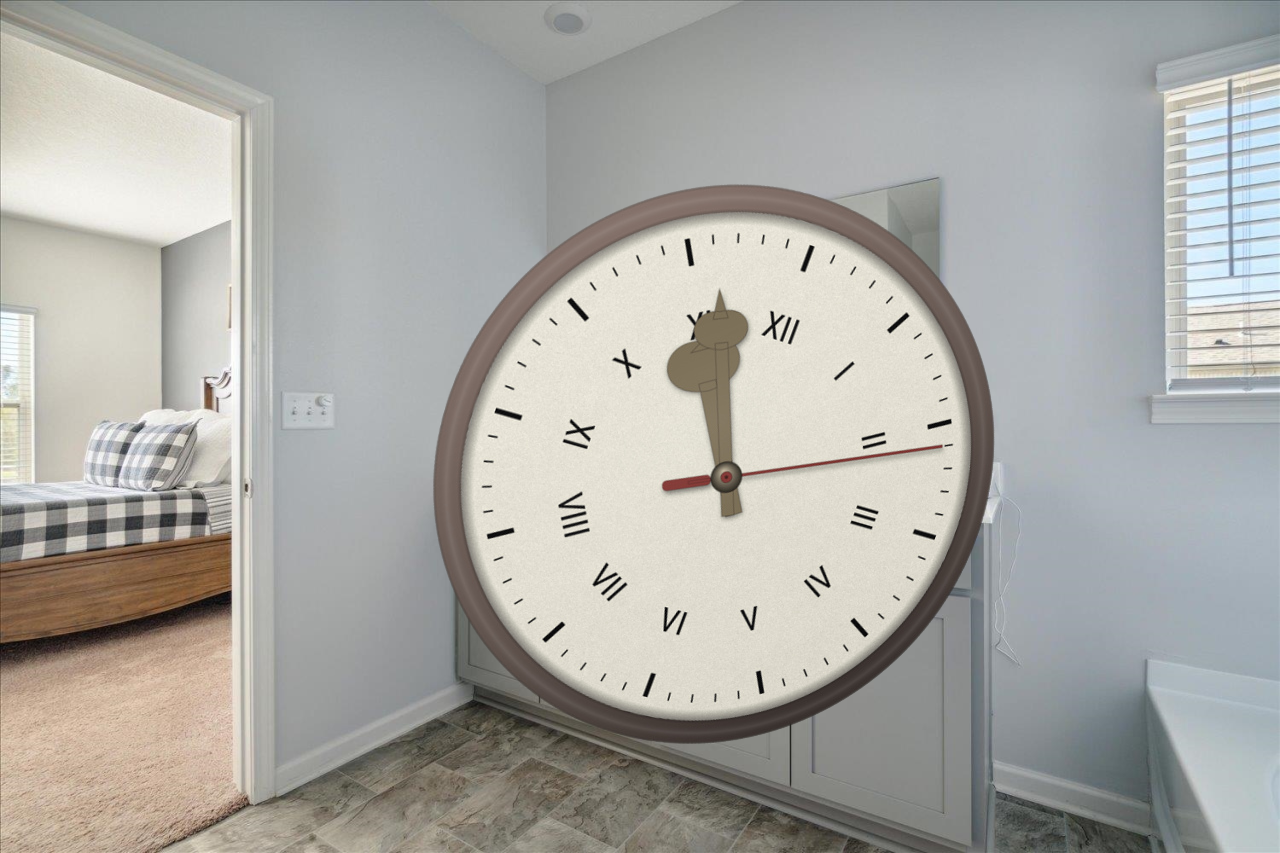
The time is **10:56:11**
